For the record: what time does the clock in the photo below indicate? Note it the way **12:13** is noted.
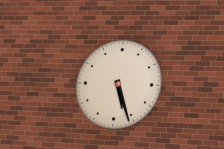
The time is **5:26**
